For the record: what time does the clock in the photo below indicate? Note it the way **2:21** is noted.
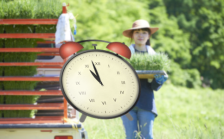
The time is **10:58**
